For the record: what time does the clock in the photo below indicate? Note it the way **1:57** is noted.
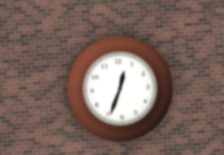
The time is **12:34**
